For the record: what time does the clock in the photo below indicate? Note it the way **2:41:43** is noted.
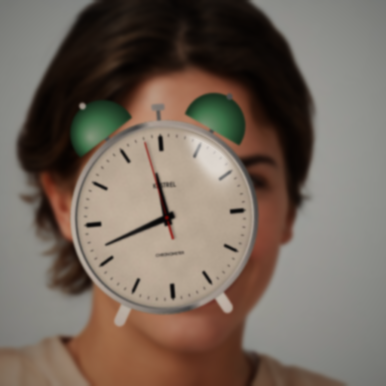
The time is **11:41:58**
